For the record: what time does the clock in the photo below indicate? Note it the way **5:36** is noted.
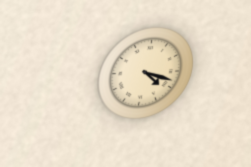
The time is **4:18**
